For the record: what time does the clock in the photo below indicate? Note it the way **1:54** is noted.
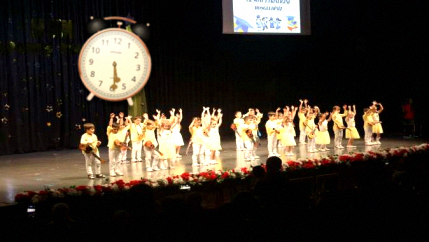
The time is **5:29**
